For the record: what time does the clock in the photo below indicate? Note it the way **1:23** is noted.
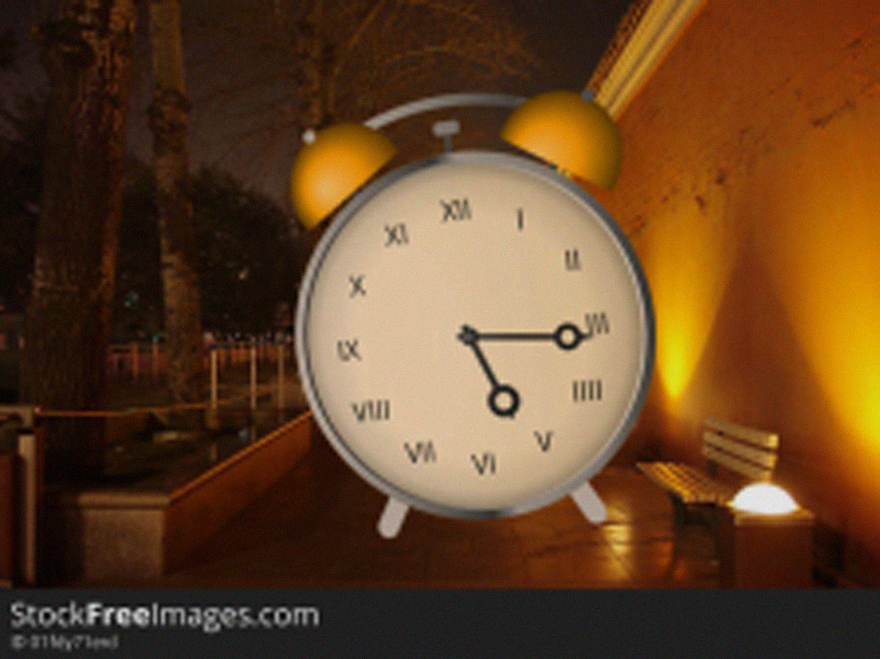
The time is **5:16**
